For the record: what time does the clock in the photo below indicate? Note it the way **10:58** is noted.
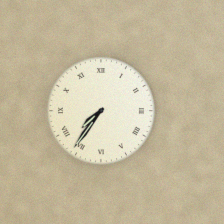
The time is **7:36**
